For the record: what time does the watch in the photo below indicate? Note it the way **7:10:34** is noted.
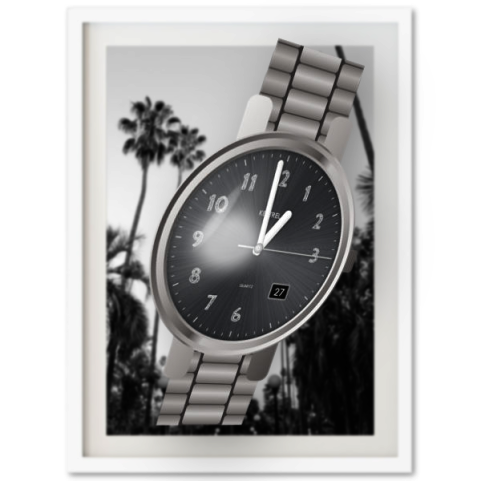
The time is **12:59:15**
